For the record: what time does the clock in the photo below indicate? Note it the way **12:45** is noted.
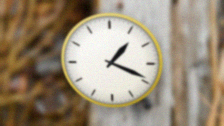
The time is **1:19**
